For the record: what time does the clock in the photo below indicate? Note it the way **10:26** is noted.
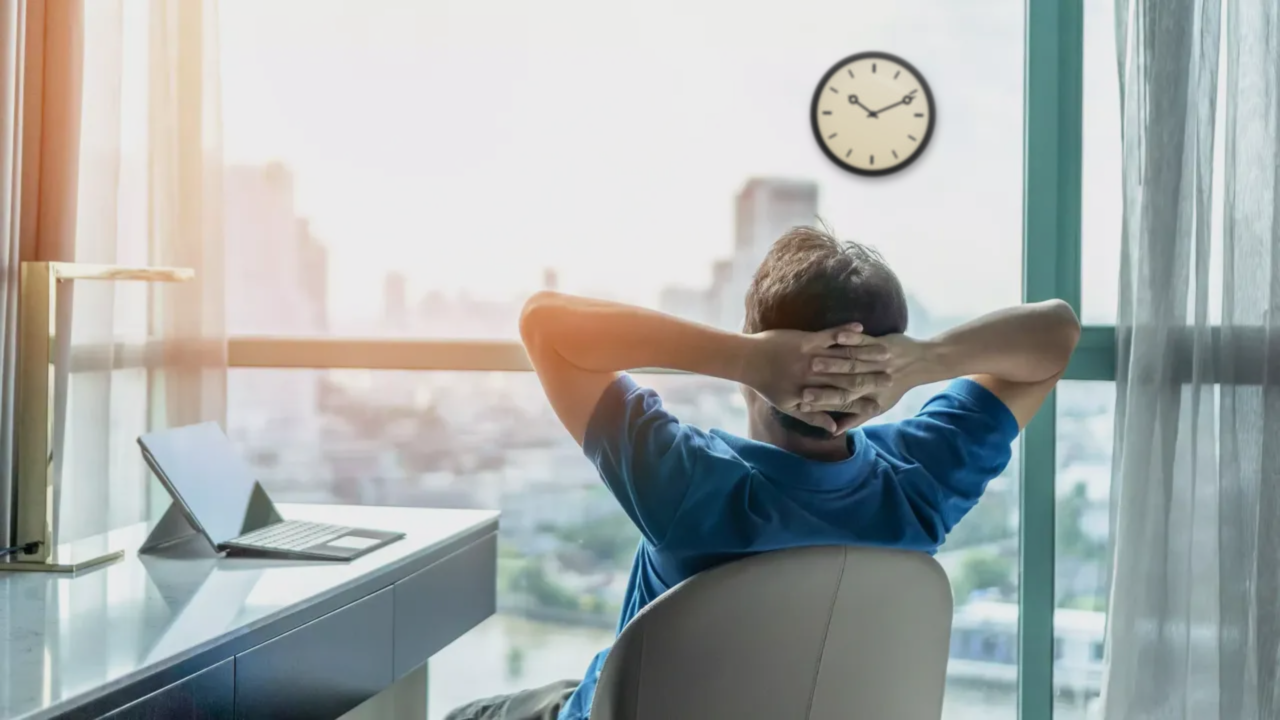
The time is **10:11**
